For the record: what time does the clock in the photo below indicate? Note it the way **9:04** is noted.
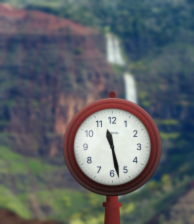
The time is **11:28**
